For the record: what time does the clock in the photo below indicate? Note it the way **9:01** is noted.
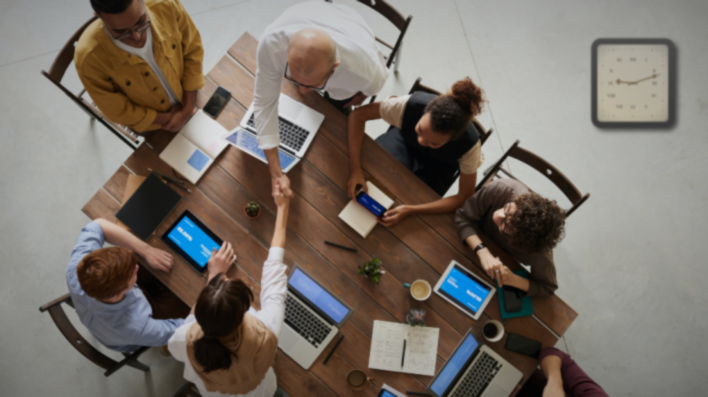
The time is **9:12**
